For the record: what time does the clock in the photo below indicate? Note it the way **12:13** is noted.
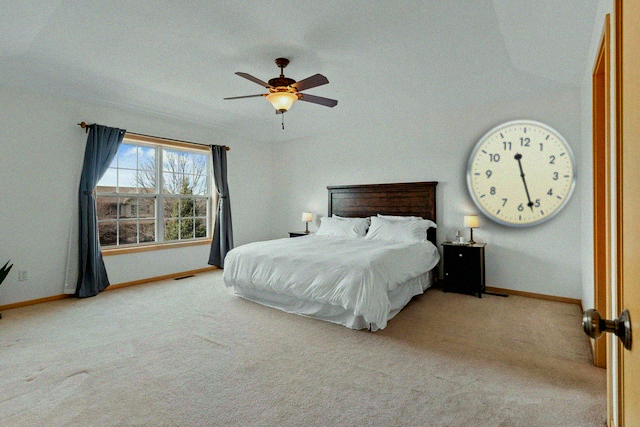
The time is **11:27**
